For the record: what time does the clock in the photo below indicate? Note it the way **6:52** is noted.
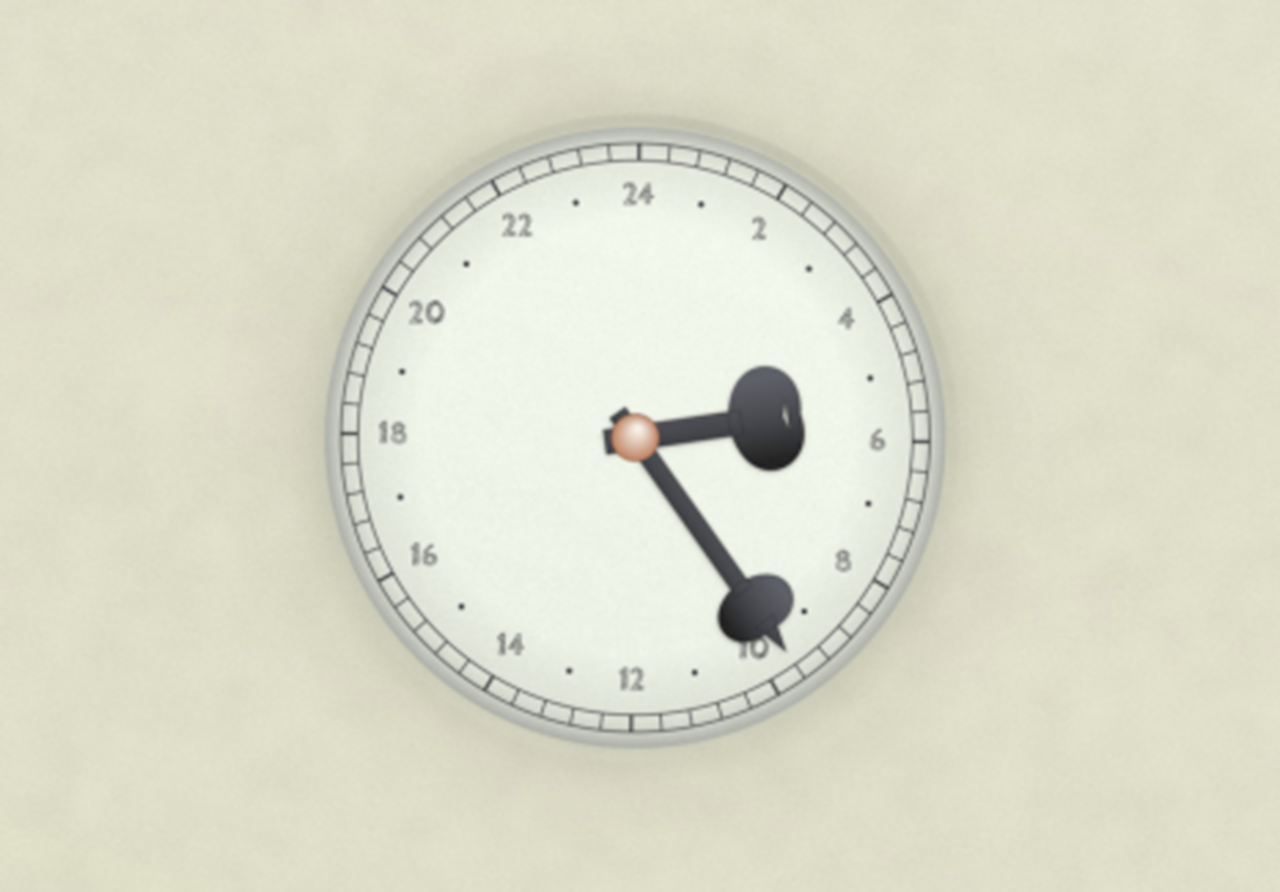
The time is **5:24**
